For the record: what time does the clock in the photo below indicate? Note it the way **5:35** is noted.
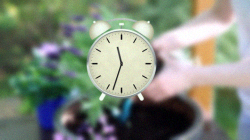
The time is **11:33**
